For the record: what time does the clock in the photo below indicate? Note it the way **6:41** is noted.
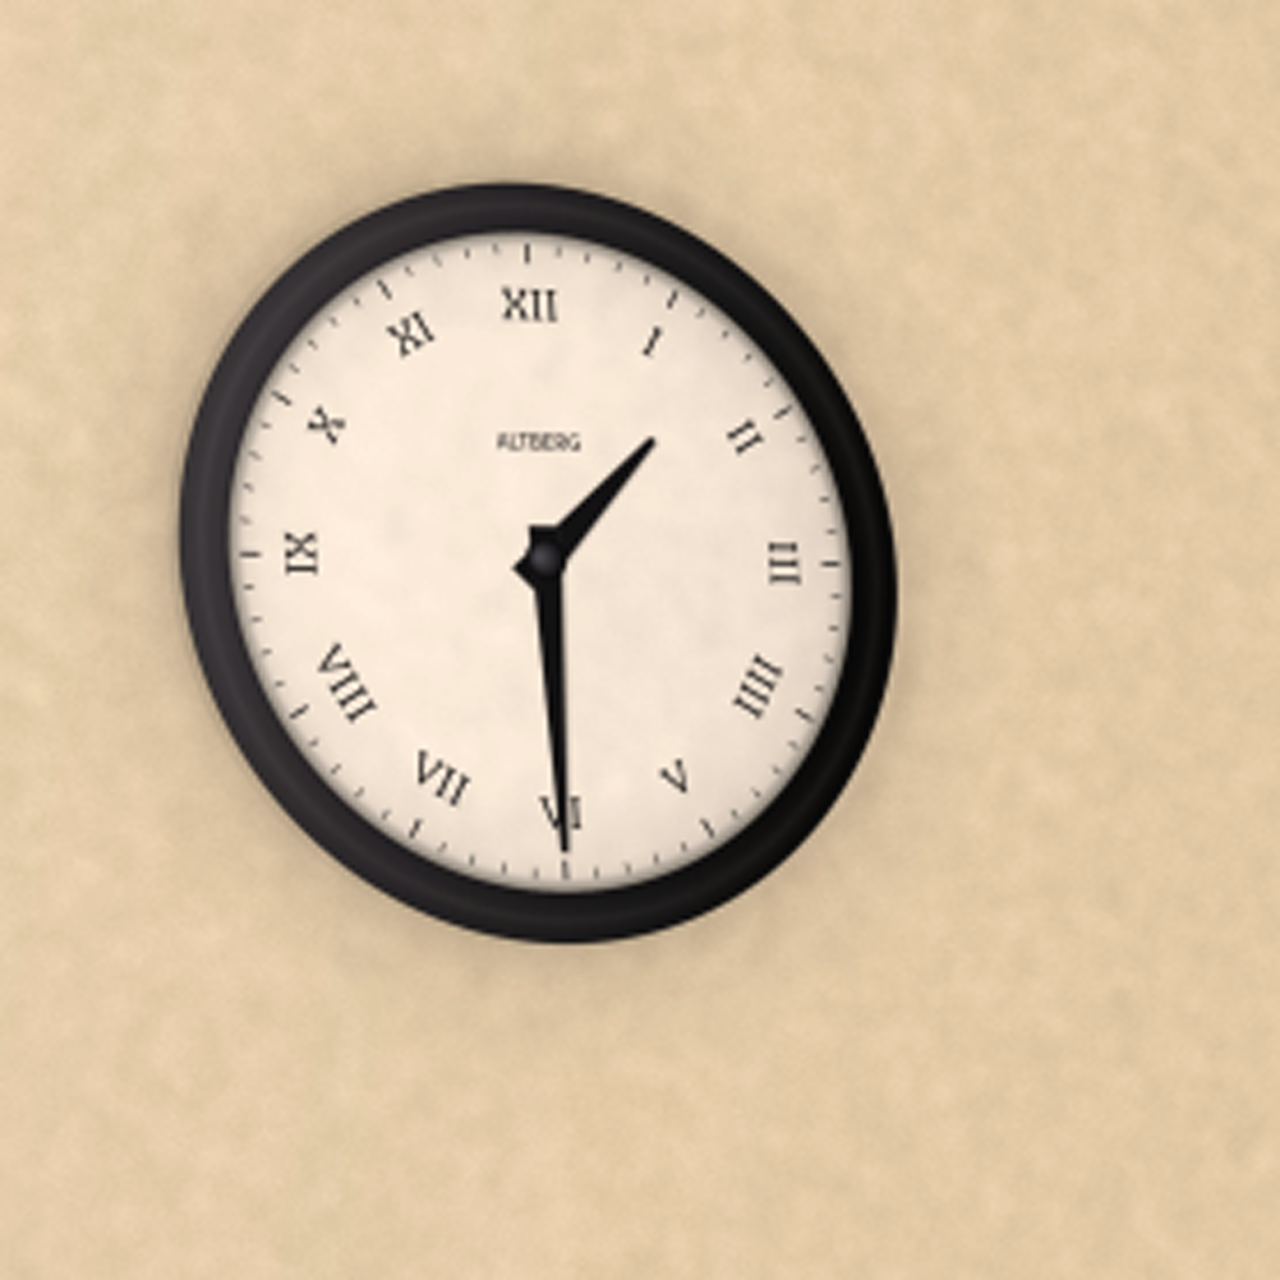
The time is **1:30**
